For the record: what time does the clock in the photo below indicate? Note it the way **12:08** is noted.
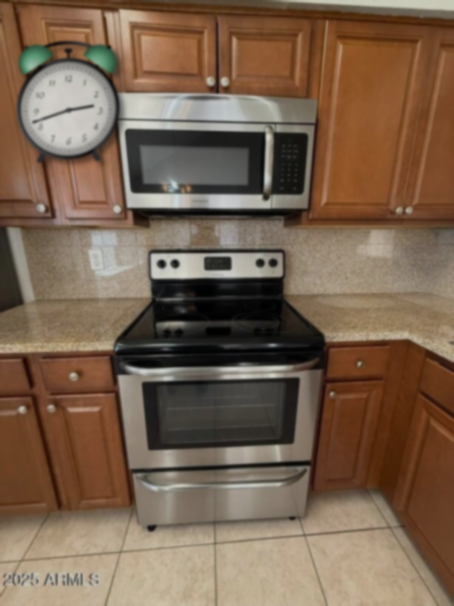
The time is **2:42**
